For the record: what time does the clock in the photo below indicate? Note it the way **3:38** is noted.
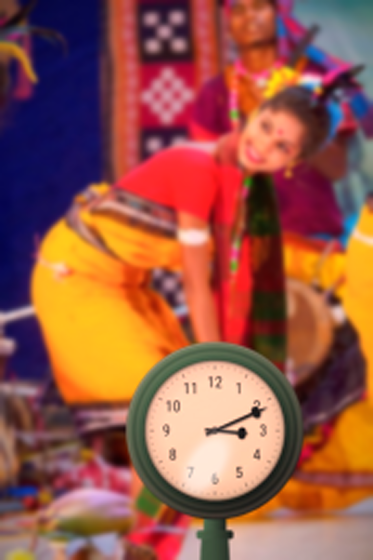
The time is **3:11**
